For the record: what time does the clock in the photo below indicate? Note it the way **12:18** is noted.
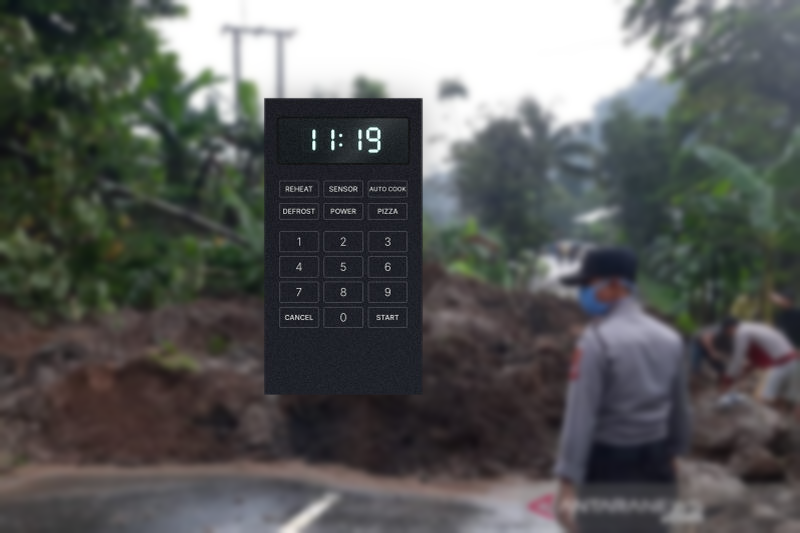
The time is **11:19**
